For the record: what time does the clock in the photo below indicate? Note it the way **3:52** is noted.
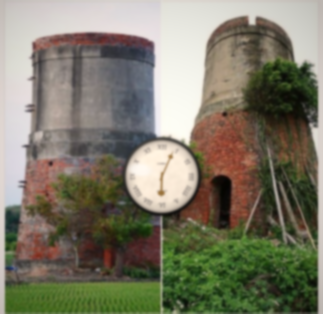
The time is **6:04**
